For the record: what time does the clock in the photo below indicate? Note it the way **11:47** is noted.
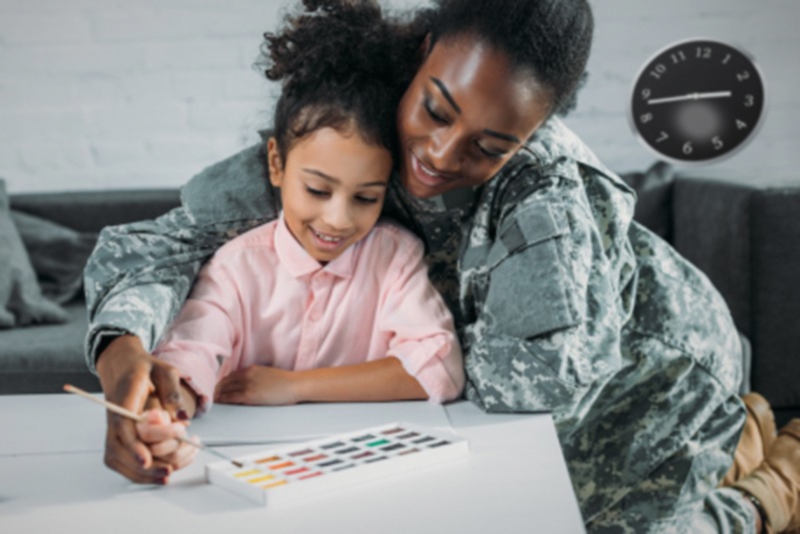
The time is **2:43**
